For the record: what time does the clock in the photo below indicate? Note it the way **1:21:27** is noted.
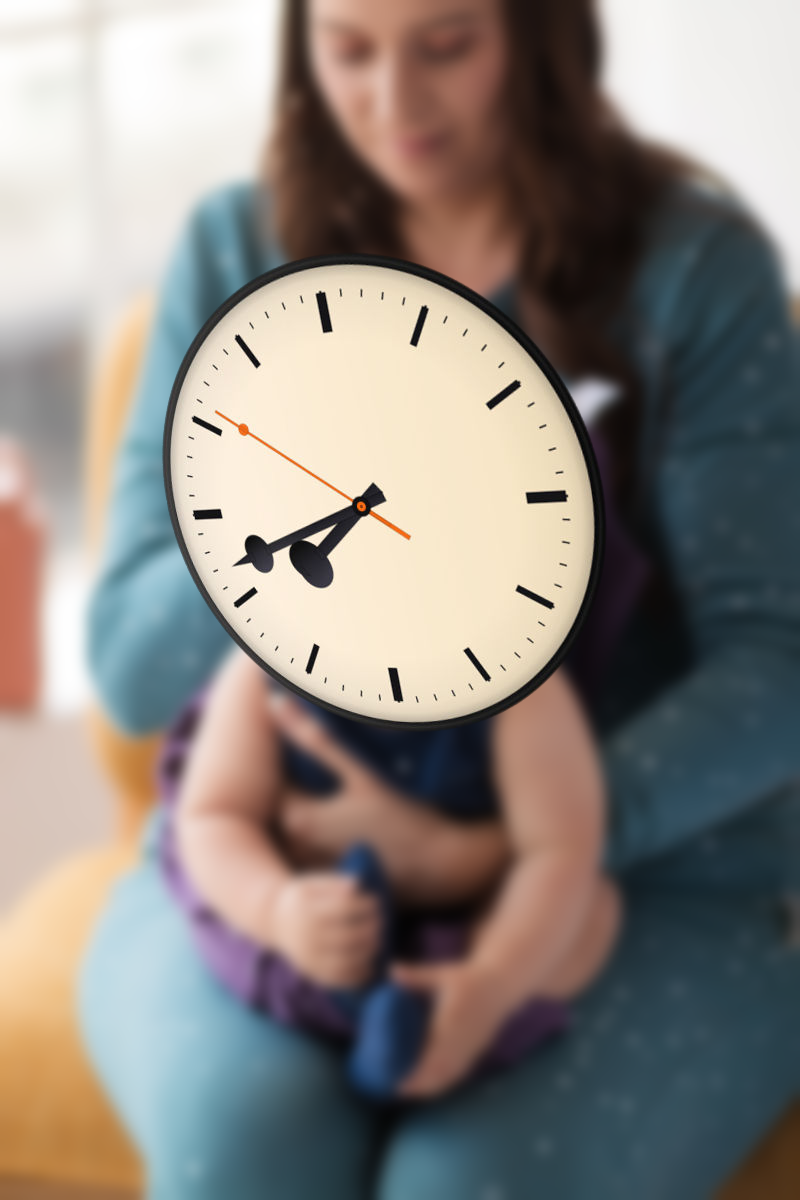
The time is **7:41:51**
